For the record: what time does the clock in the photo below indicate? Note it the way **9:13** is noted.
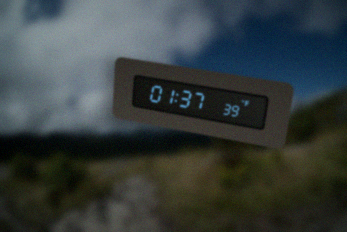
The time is **1:37**
